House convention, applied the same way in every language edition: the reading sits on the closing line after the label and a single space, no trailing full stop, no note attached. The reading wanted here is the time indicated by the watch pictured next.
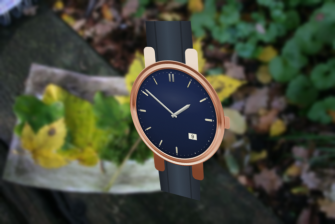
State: 1:51
